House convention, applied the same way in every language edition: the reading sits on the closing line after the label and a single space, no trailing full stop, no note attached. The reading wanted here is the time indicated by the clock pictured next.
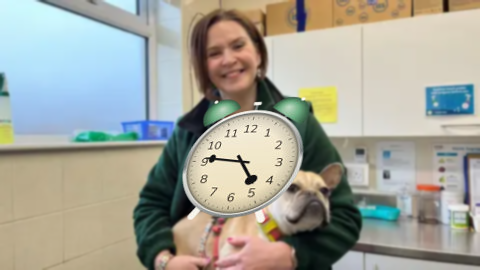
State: 4:46
